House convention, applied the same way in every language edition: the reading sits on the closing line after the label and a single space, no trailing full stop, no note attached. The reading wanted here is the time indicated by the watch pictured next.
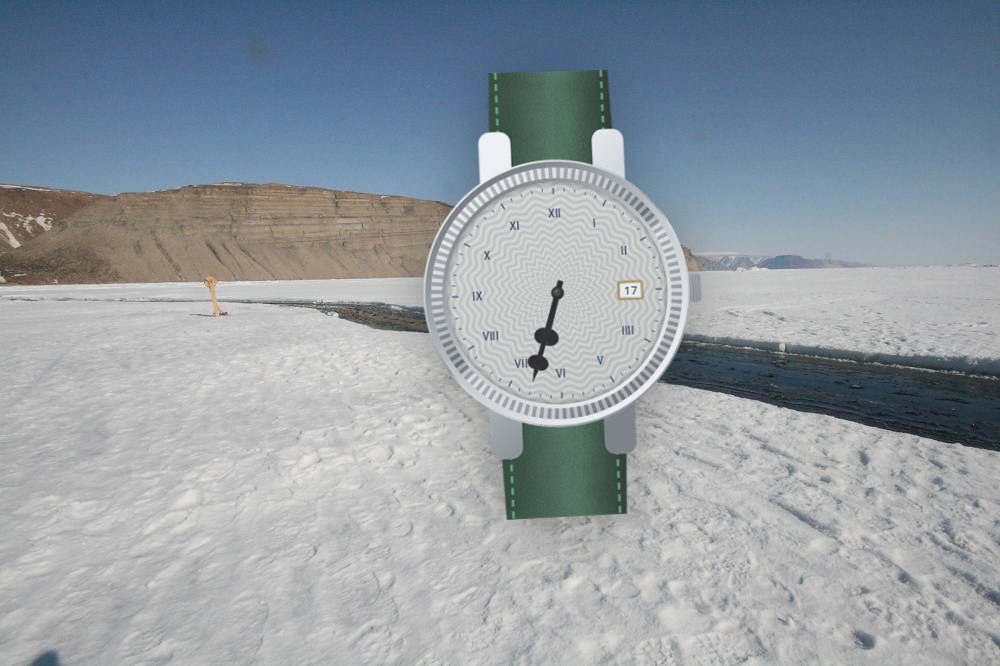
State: 6:33
